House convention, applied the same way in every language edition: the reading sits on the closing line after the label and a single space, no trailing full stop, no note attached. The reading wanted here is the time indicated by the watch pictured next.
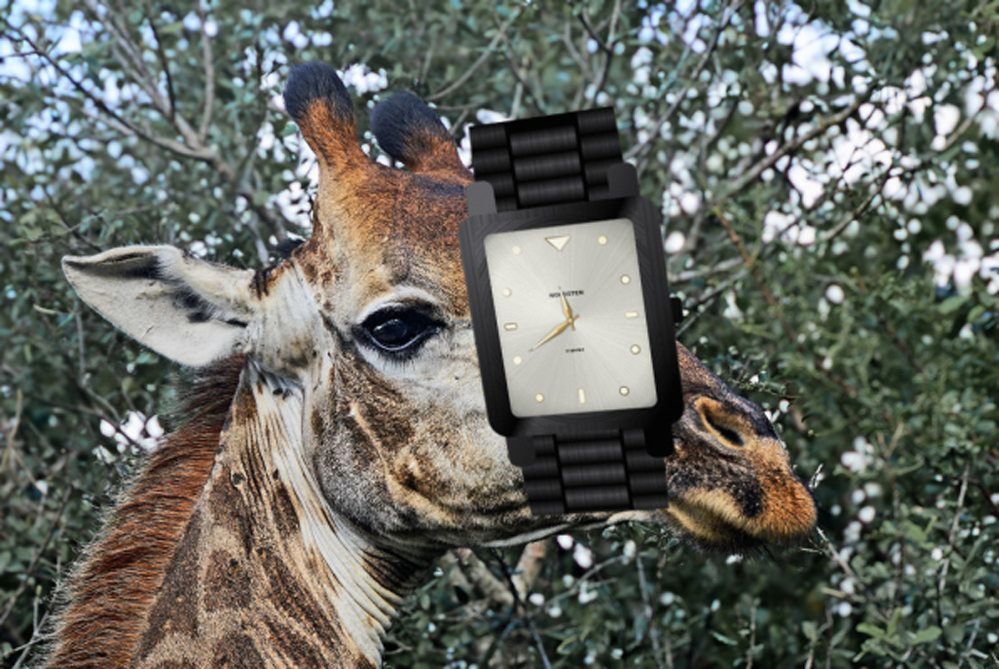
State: 11:40
